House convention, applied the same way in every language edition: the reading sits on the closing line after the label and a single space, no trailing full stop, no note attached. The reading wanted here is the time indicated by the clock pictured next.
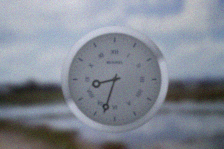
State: 8:33
